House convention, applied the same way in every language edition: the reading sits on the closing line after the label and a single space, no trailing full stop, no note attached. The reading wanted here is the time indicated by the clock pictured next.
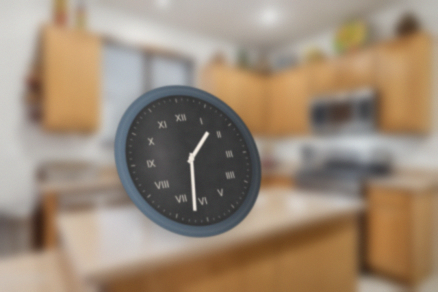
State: 1:32
